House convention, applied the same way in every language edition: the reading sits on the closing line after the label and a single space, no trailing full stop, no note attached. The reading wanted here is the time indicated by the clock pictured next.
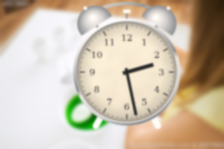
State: 2:28
